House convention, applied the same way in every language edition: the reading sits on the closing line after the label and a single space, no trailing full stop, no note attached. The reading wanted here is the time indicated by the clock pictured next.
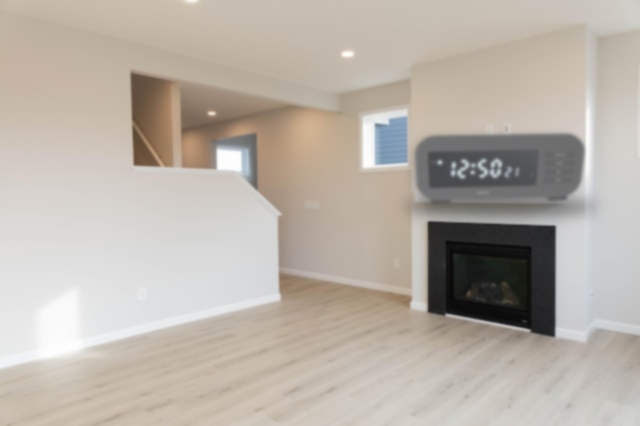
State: 12:50
